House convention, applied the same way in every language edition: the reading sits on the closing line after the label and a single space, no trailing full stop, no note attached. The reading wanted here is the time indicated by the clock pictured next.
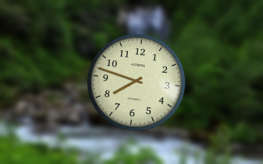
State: 7:47
